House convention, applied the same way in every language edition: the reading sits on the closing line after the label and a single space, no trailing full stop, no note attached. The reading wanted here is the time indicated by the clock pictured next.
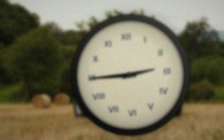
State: 2:45
